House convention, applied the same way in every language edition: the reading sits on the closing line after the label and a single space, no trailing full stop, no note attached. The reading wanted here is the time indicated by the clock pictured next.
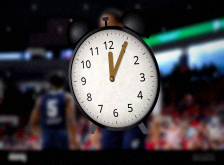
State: 12:05
